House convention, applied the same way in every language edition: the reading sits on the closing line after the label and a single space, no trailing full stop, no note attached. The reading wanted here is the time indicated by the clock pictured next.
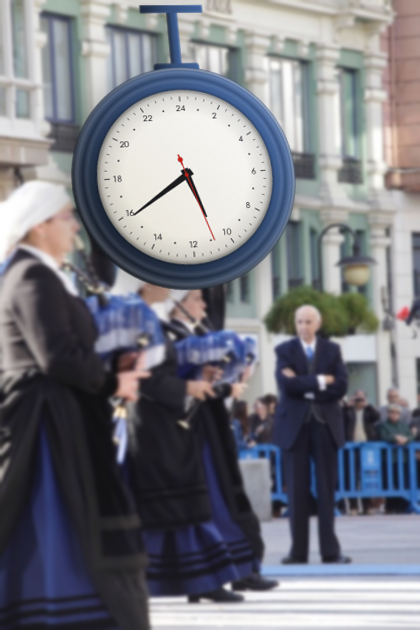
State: 10:39:27
